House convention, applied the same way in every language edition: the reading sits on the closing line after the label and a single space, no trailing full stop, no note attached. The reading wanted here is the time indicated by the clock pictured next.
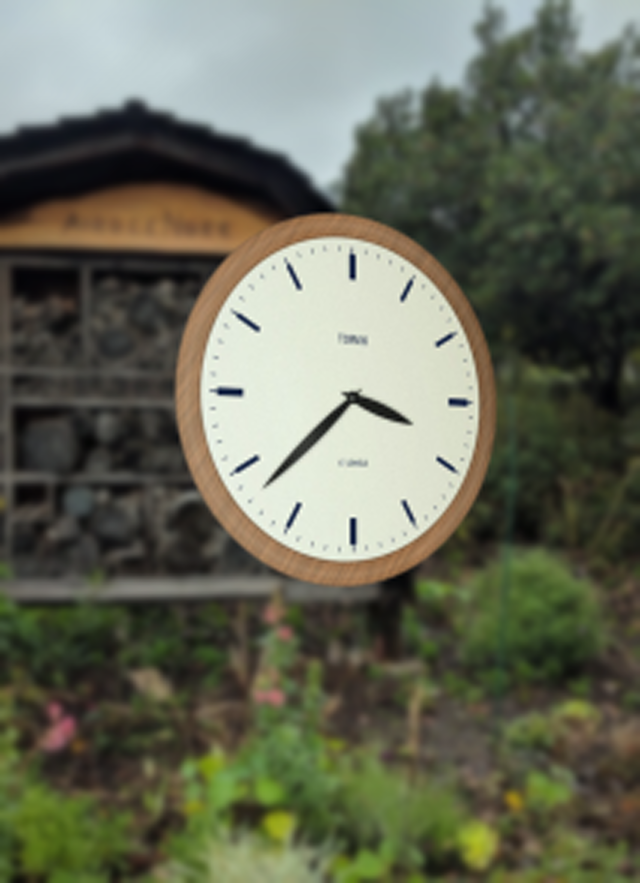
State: 3:38
